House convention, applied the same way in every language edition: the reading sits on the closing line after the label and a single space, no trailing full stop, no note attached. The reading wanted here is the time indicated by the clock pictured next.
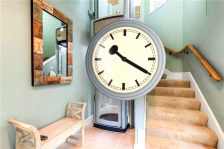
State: 10:20
